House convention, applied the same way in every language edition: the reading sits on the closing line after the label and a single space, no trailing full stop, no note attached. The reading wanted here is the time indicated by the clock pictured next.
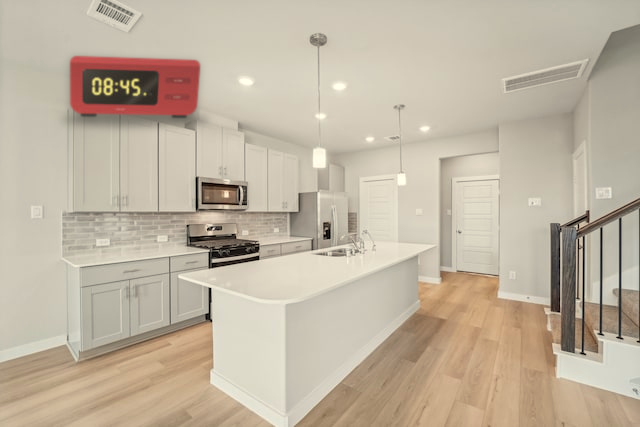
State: 8:45
